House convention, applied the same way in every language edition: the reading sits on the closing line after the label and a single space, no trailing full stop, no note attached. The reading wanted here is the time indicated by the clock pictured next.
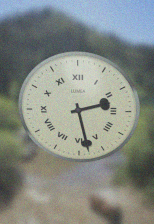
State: 2:28
